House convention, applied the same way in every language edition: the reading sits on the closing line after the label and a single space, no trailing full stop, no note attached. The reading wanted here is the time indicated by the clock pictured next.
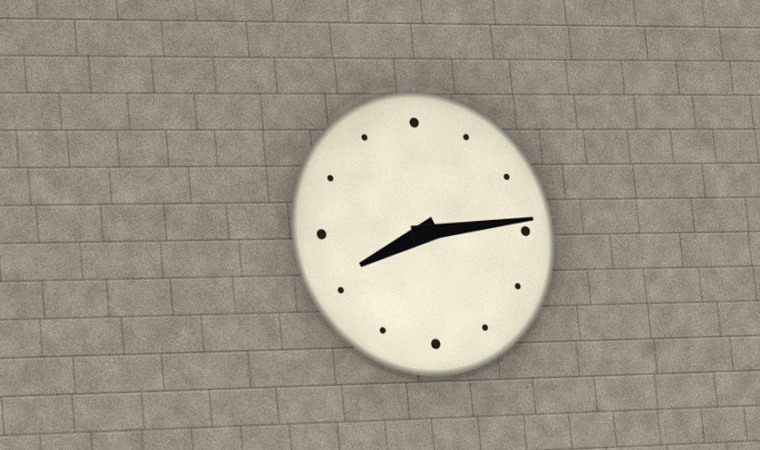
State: 8:14
